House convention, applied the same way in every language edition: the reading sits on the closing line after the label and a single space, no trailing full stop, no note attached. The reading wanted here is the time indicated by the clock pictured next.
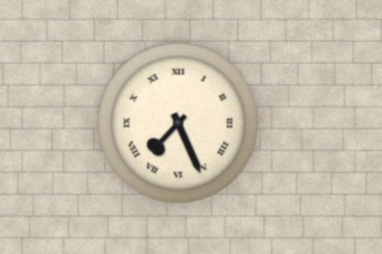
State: 7:26
